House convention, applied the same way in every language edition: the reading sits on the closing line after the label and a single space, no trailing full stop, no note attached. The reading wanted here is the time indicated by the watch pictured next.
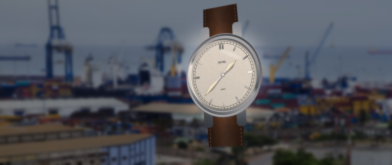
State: 1:38
